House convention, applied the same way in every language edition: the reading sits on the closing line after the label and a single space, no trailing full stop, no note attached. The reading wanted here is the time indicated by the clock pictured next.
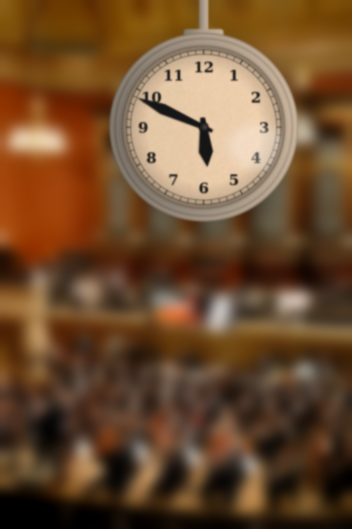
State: 5:49
